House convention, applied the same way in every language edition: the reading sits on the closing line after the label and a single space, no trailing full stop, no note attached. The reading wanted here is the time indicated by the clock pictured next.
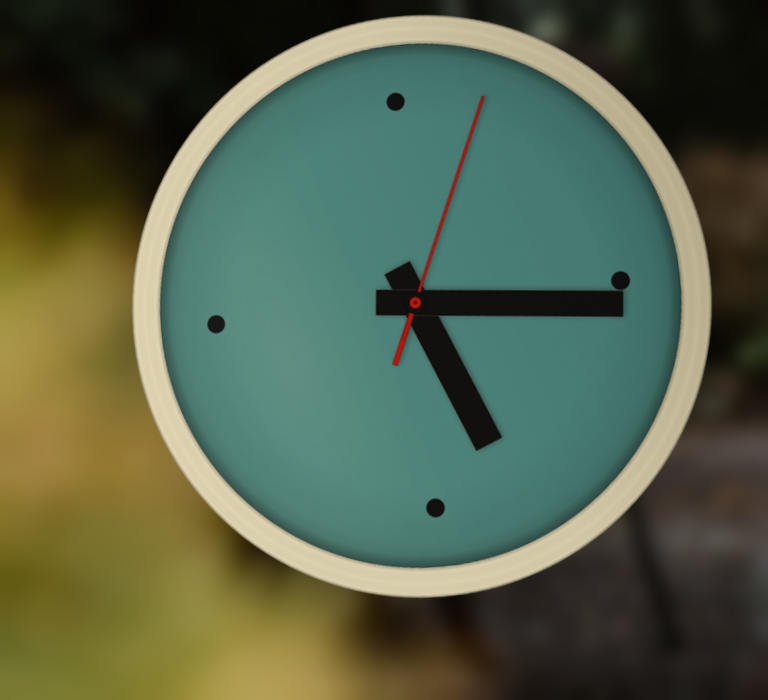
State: 5:16:04
